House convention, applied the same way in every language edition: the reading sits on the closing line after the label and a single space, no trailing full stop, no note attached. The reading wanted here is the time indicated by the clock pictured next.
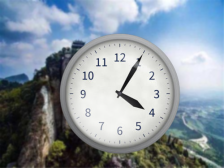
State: 4:05
